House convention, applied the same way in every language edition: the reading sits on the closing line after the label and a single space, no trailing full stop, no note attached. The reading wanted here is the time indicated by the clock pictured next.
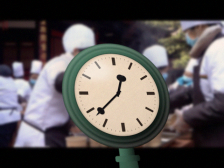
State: 12:38
